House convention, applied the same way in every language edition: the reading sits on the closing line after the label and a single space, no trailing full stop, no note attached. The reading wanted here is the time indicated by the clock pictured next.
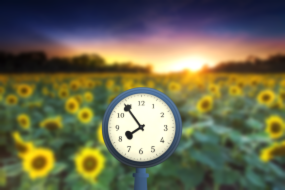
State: 7:54
